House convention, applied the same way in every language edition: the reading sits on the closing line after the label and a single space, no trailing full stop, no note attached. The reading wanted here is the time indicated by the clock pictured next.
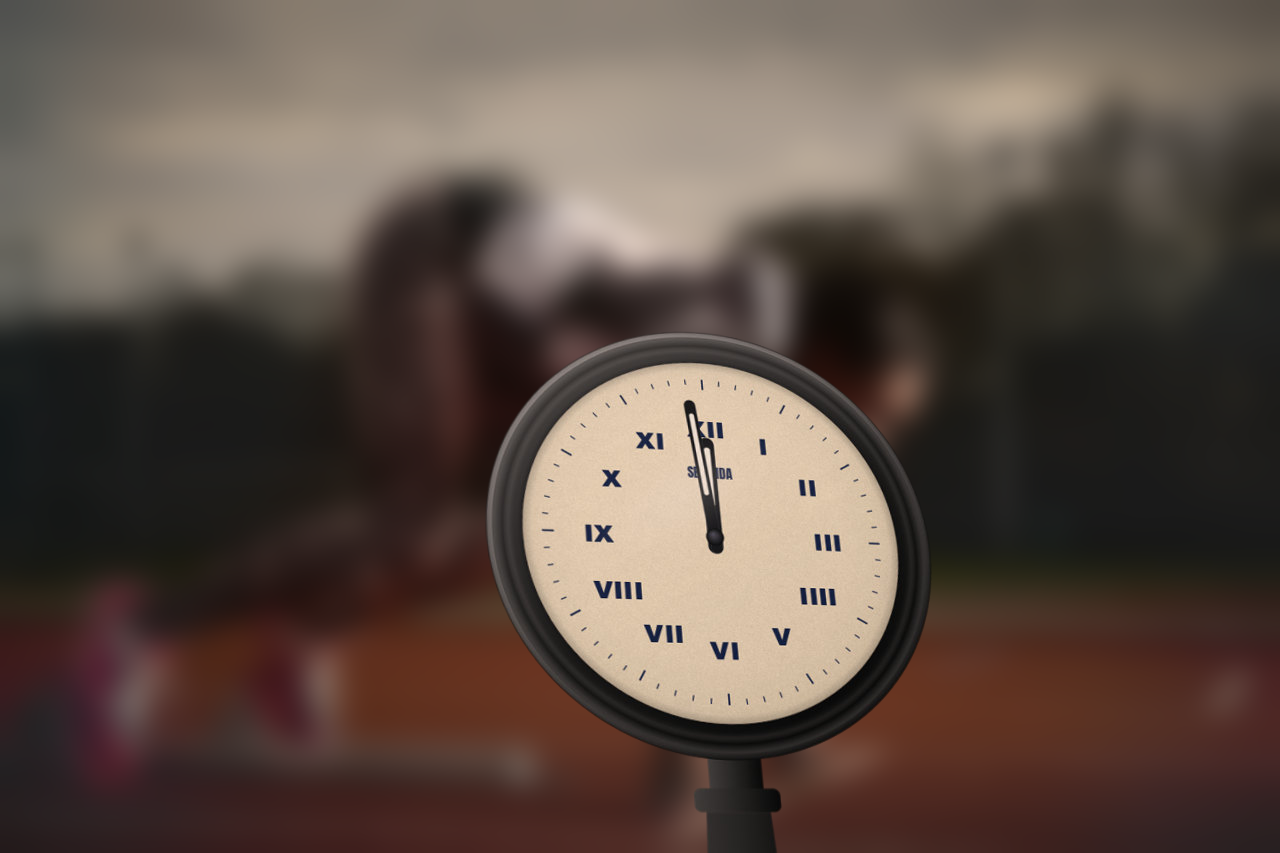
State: 11:59
